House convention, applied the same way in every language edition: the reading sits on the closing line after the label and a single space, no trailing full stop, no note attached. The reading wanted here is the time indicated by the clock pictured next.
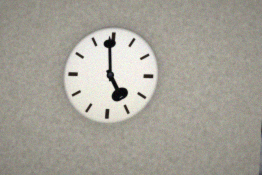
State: 4:59
